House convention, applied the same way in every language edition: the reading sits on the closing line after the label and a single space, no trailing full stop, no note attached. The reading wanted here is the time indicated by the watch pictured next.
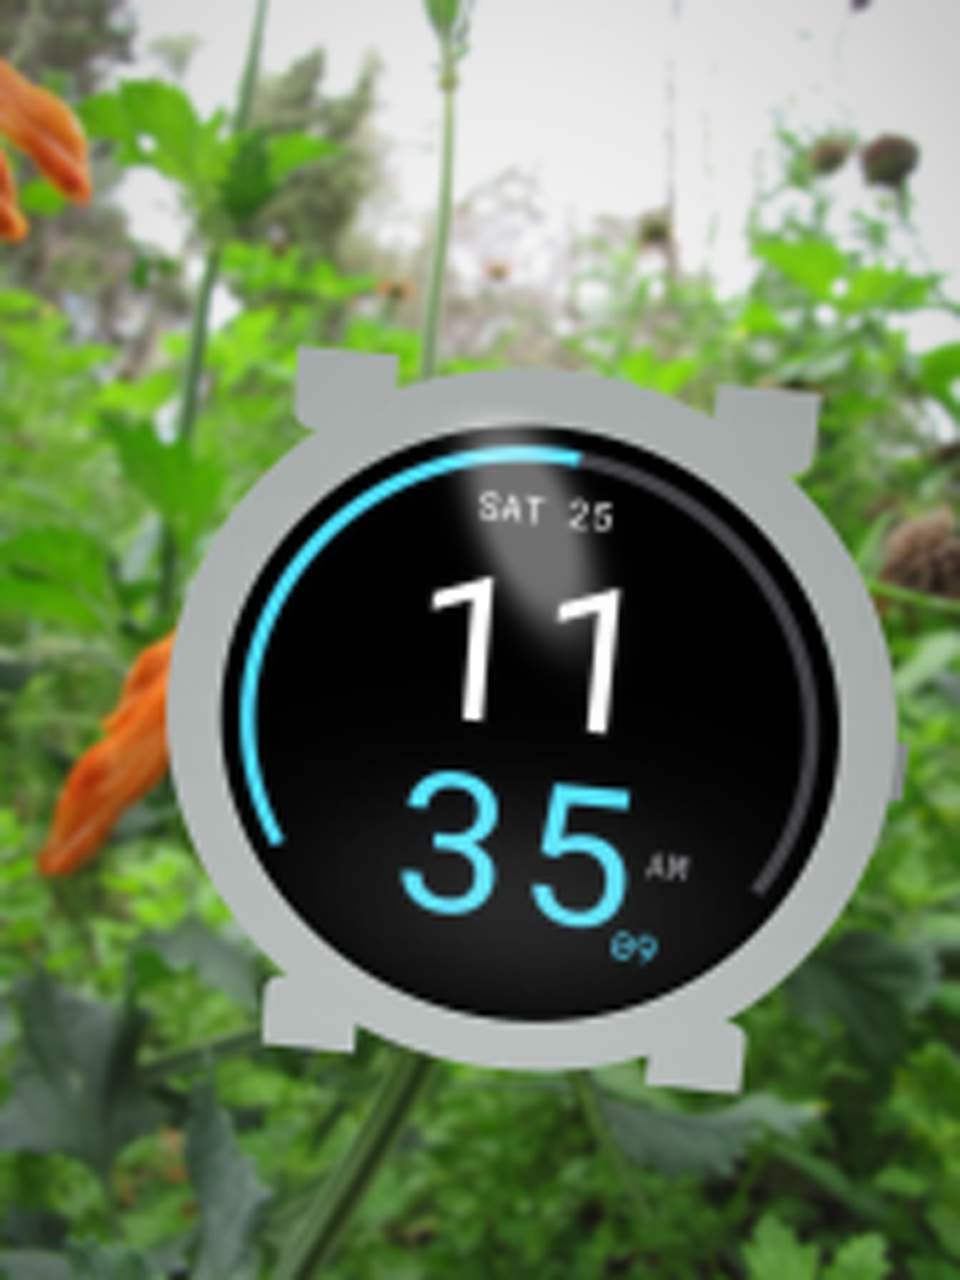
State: 11:35
